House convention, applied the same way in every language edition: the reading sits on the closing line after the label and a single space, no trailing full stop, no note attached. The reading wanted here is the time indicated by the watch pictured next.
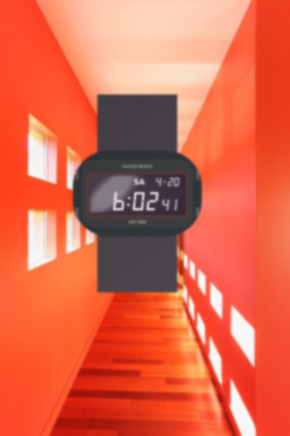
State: 6:02:41
